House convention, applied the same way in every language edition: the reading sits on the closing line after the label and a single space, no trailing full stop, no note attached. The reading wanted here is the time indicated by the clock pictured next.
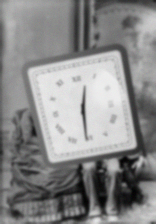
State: 12:31
